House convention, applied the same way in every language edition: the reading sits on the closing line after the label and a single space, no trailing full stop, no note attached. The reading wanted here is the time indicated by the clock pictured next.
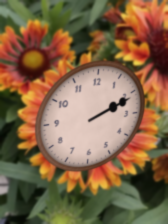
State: 2:11
